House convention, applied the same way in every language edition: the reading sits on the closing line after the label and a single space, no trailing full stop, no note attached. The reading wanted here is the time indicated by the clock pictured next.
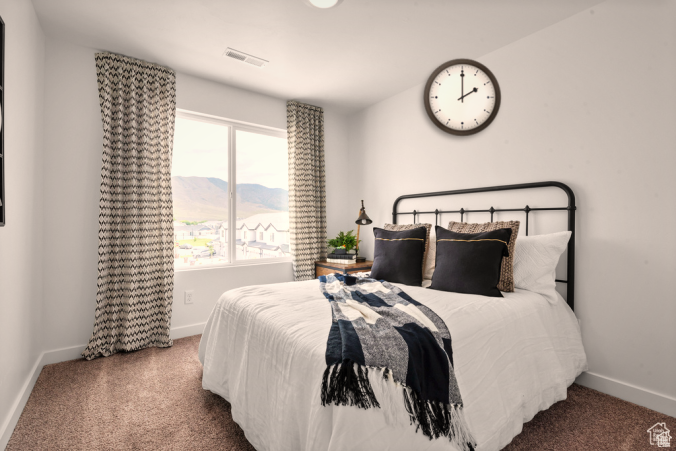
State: 2:00
